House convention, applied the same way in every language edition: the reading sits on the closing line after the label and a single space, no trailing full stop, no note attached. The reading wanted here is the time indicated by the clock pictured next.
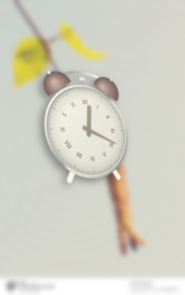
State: 12:19
